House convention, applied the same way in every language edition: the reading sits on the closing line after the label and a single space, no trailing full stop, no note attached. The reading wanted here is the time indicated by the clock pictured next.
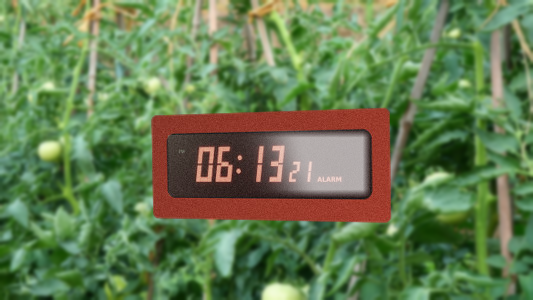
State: 6:13:21
